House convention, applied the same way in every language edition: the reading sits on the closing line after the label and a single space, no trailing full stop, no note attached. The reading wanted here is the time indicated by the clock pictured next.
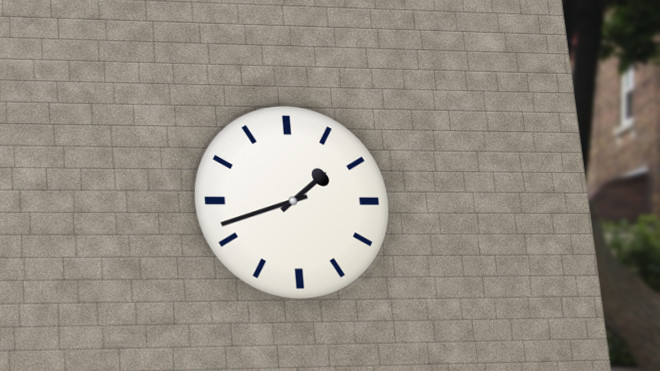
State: 1:42
